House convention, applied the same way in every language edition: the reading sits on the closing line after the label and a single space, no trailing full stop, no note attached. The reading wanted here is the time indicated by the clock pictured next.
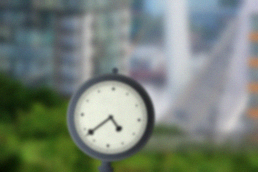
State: 4:38
